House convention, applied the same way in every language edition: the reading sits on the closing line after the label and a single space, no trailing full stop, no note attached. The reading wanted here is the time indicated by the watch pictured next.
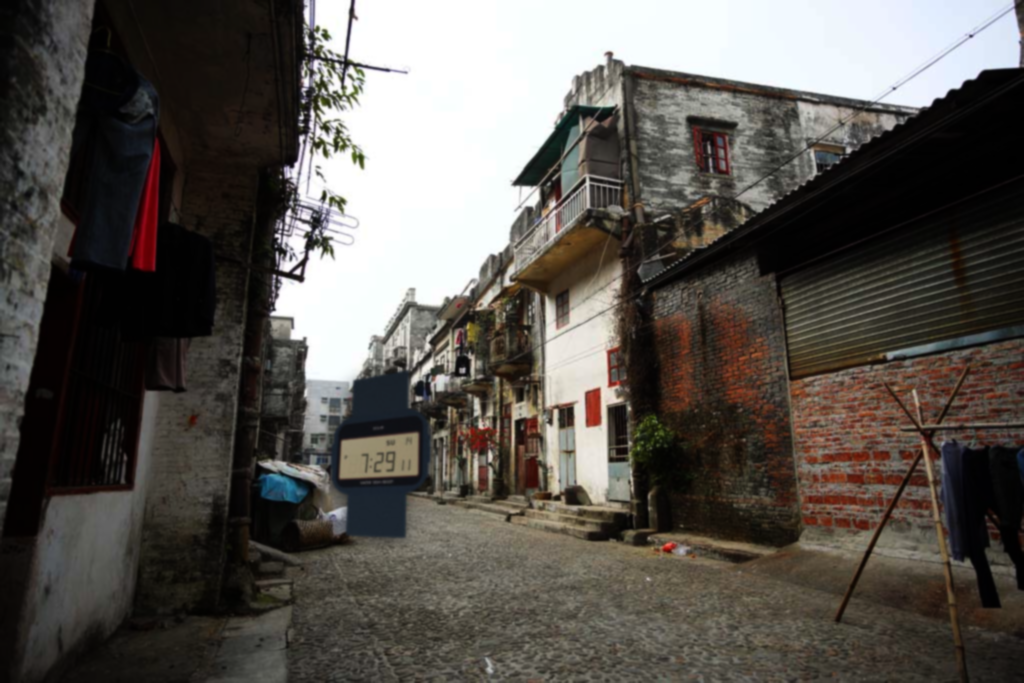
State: 7:29
